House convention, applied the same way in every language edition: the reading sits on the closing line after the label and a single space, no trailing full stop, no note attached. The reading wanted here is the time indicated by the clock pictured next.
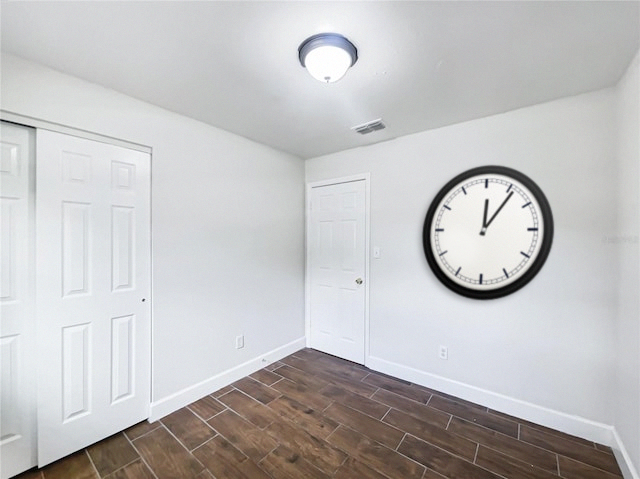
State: 12:06
